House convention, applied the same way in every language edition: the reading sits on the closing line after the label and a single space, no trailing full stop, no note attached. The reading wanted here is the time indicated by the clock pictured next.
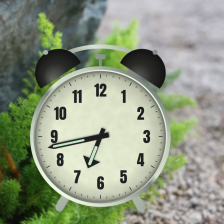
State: 6:43
